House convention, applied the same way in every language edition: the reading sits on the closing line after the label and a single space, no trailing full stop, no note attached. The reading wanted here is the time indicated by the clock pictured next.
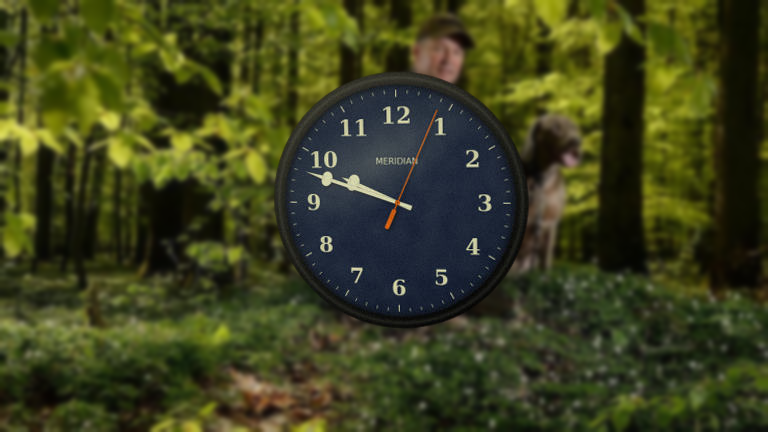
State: 9:48:04
